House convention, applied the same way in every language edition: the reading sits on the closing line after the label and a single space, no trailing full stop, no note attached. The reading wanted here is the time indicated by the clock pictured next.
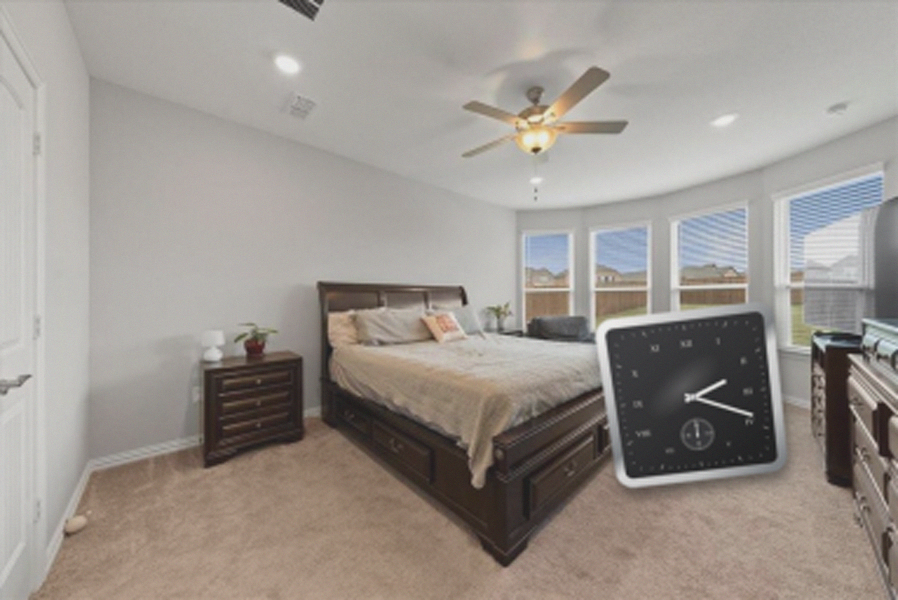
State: 2:19
